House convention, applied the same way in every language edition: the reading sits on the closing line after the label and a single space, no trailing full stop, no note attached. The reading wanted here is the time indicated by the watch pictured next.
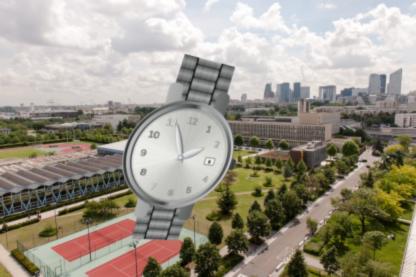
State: 1:56
